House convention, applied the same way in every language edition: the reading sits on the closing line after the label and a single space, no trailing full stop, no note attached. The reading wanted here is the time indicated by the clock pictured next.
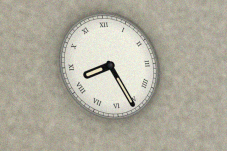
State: 8:26
